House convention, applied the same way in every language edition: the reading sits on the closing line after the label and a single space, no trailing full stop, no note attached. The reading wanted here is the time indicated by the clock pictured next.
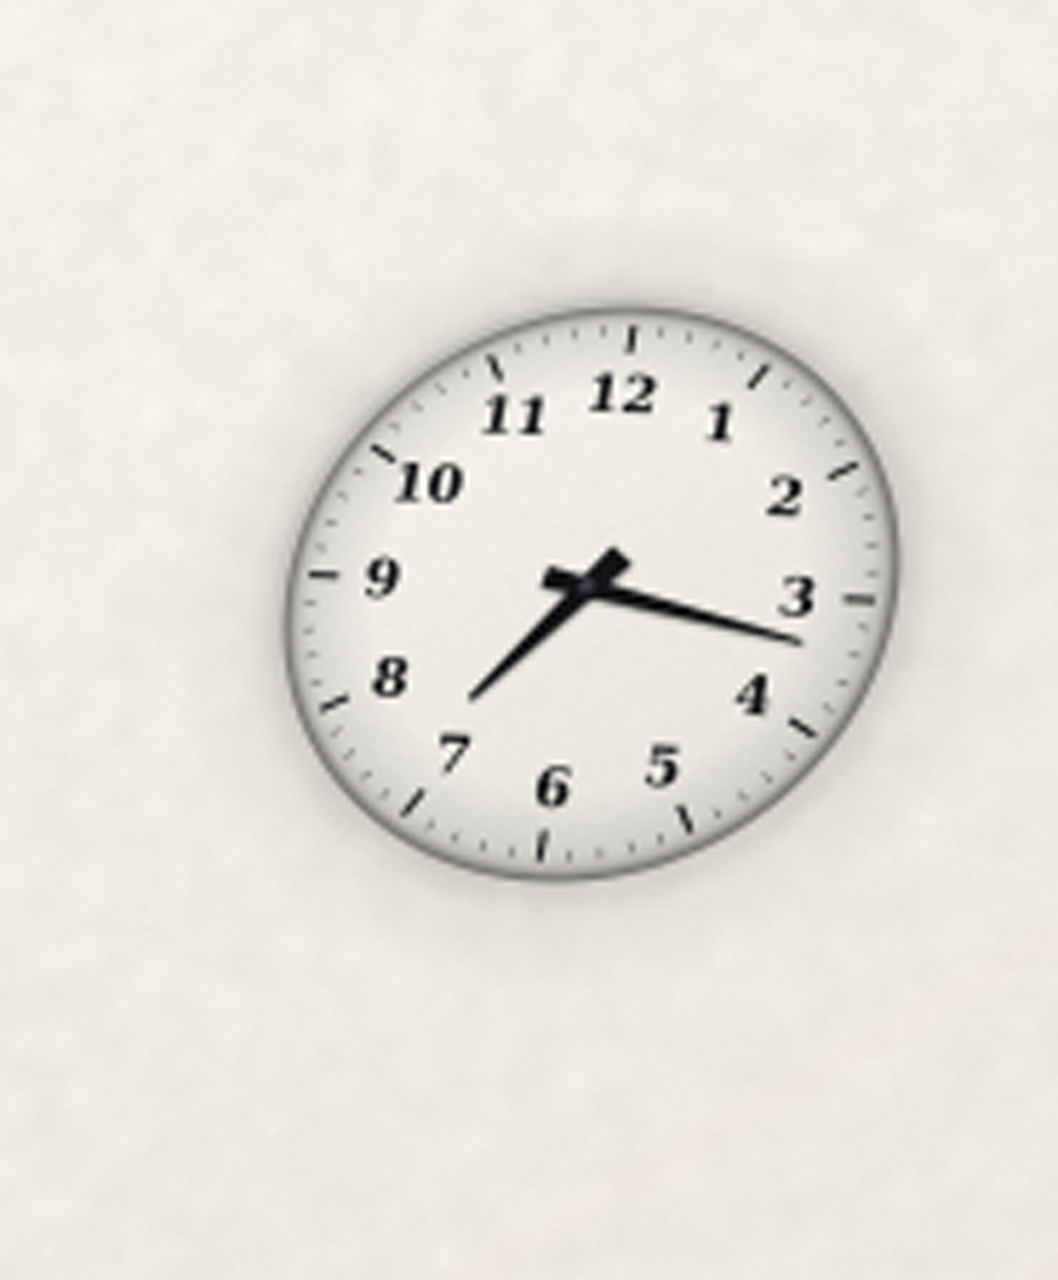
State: 7:17
